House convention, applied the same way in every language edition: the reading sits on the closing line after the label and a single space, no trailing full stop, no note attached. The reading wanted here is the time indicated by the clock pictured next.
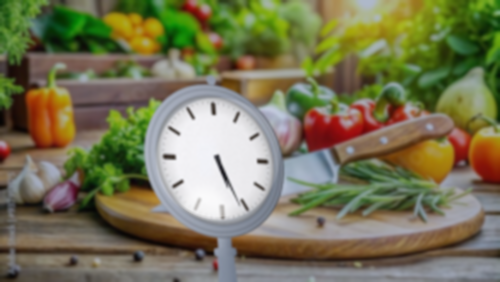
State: 5:26
